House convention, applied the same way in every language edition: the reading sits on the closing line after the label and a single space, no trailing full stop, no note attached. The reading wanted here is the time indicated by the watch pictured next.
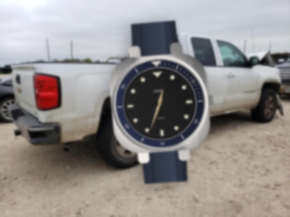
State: 12:34
